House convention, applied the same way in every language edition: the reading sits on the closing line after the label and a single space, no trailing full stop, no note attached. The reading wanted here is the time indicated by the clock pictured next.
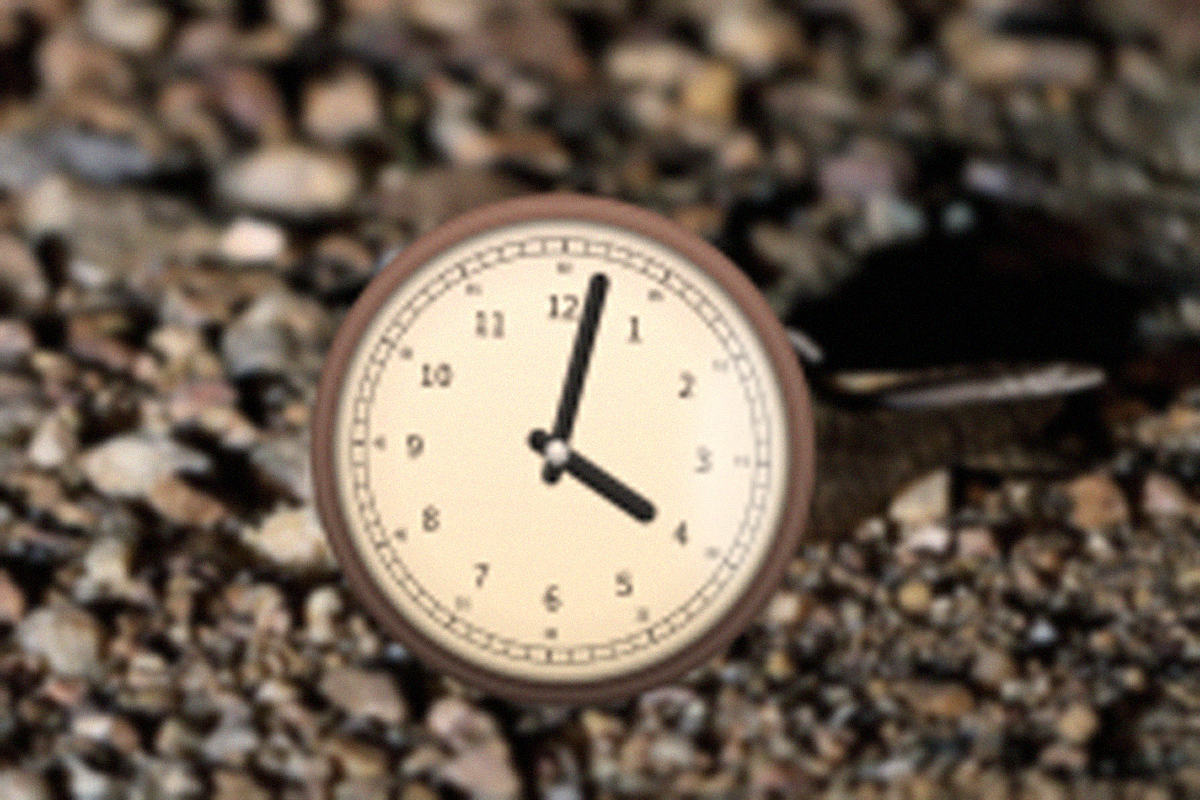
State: 4:02
